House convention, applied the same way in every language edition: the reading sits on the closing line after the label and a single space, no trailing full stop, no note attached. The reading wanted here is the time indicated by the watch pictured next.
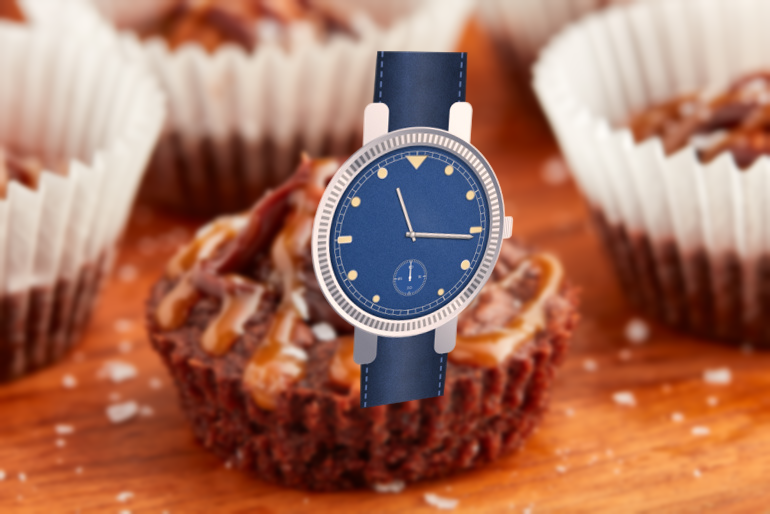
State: 11:16
